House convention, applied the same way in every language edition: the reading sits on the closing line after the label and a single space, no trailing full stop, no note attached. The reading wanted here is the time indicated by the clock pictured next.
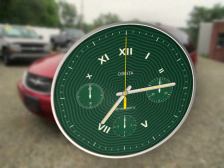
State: 7:14
